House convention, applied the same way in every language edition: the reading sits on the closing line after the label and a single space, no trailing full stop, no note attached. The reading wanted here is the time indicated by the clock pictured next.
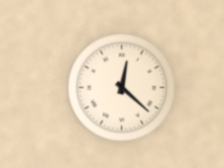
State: 12:22
